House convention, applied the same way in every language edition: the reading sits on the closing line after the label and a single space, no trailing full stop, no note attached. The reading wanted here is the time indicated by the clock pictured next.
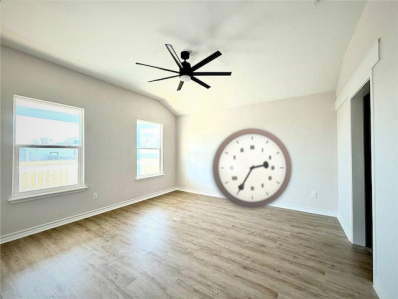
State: 2:35
